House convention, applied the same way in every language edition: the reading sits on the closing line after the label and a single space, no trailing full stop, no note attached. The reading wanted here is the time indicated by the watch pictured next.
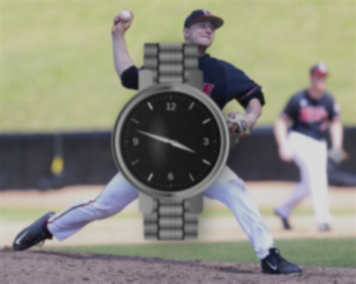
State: 3:48
